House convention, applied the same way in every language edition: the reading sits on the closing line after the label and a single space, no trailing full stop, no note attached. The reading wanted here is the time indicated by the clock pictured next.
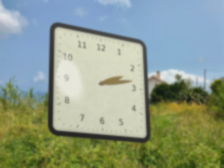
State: 2:13
